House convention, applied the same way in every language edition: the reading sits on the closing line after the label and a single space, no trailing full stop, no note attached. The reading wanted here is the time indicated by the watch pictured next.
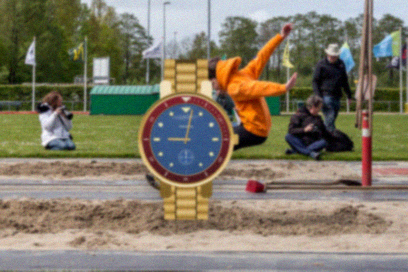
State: 9:02
